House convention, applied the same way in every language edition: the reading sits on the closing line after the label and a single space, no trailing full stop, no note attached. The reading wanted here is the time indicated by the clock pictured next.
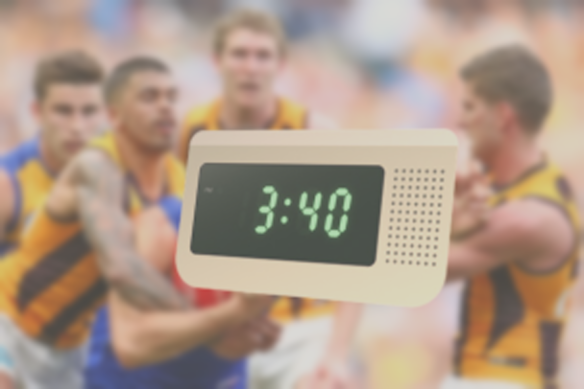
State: 3:40
